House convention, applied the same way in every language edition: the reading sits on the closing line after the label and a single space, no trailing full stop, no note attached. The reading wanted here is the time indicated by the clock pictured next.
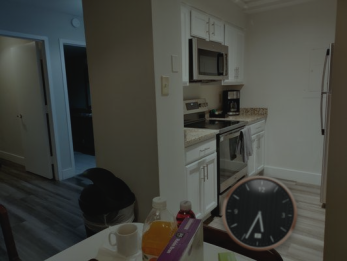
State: 5:34
